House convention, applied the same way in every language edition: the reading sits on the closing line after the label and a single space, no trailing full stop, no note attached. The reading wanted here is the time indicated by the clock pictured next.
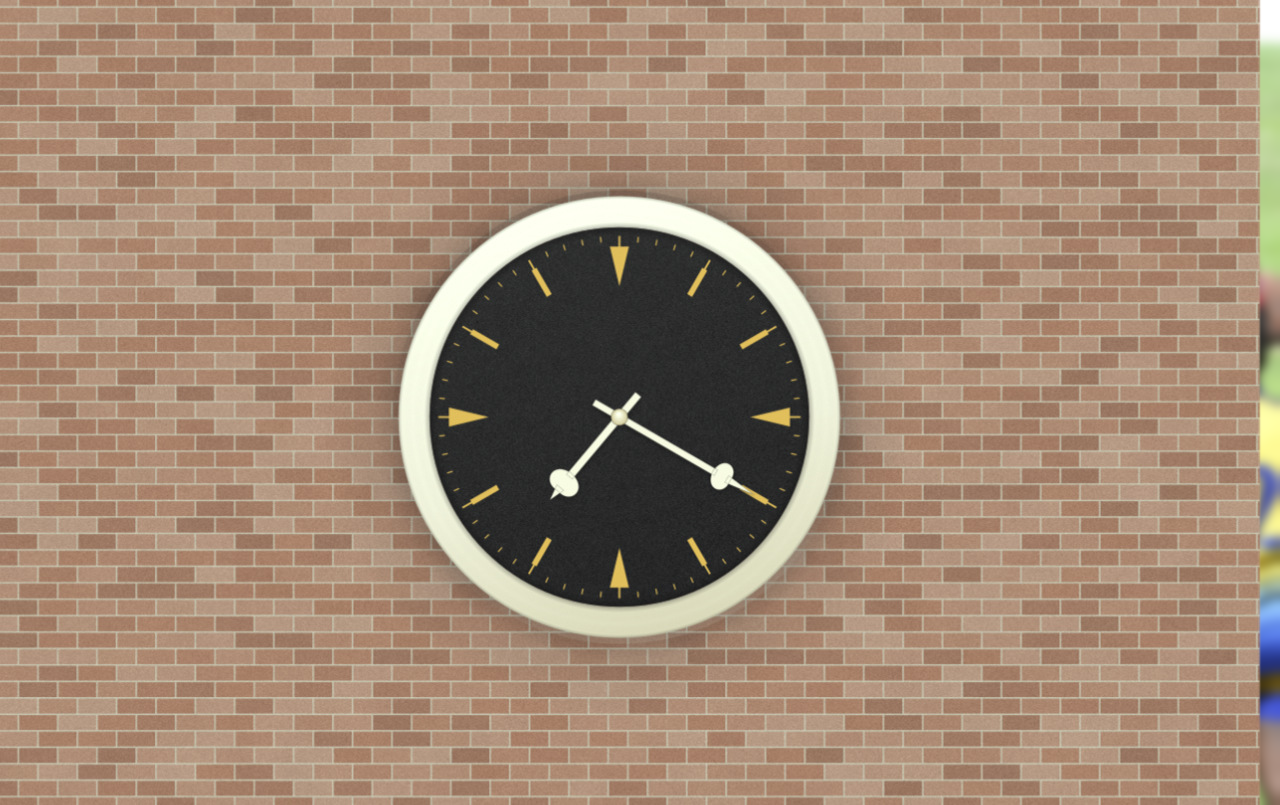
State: 7:20
